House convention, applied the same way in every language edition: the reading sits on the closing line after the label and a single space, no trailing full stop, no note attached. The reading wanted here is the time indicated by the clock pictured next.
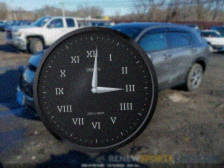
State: 3:01
